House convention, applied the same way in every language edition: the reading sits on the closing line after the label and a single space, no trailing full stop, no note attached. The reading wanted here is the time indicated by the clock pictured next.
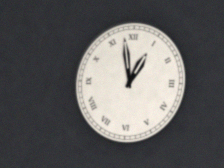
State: 12:58
